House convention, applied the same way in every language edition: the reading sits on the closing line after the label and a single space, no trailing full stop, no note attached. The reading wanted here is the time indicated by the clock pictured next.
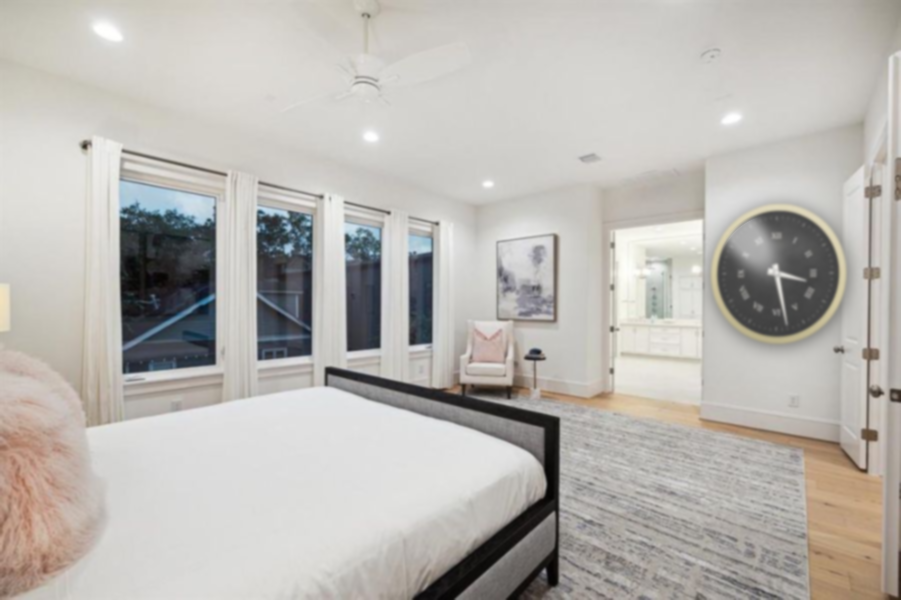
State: 3:28
